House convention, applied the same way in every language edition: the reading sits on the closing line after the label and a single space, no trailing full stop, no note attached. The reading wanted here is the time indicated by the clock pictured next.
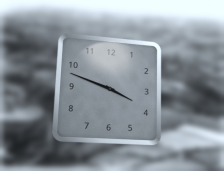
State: 3:48
